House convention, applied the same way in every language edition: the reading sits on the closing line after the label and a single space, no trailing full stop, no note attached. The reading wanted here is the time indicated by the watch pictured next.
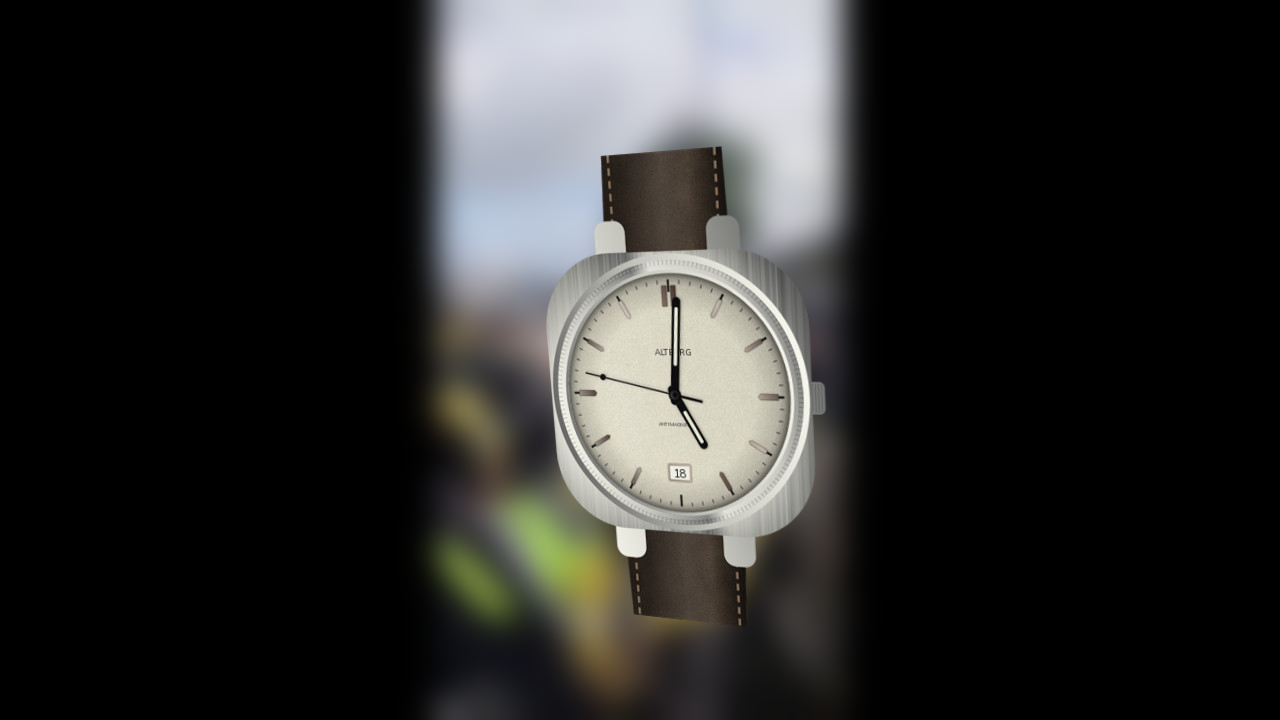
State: 5:00:47
